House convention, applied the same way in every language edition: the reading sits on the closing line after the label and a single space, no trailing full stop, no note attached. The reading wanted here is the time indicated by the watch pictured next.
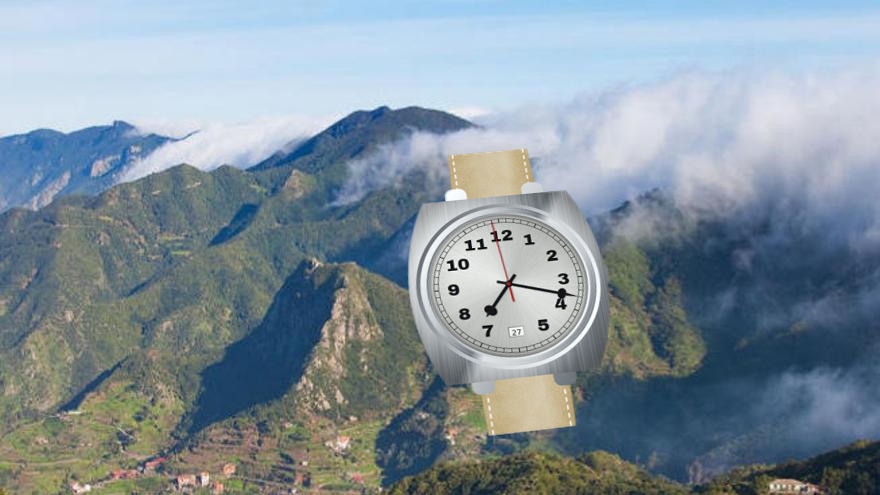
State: 7:17:59
